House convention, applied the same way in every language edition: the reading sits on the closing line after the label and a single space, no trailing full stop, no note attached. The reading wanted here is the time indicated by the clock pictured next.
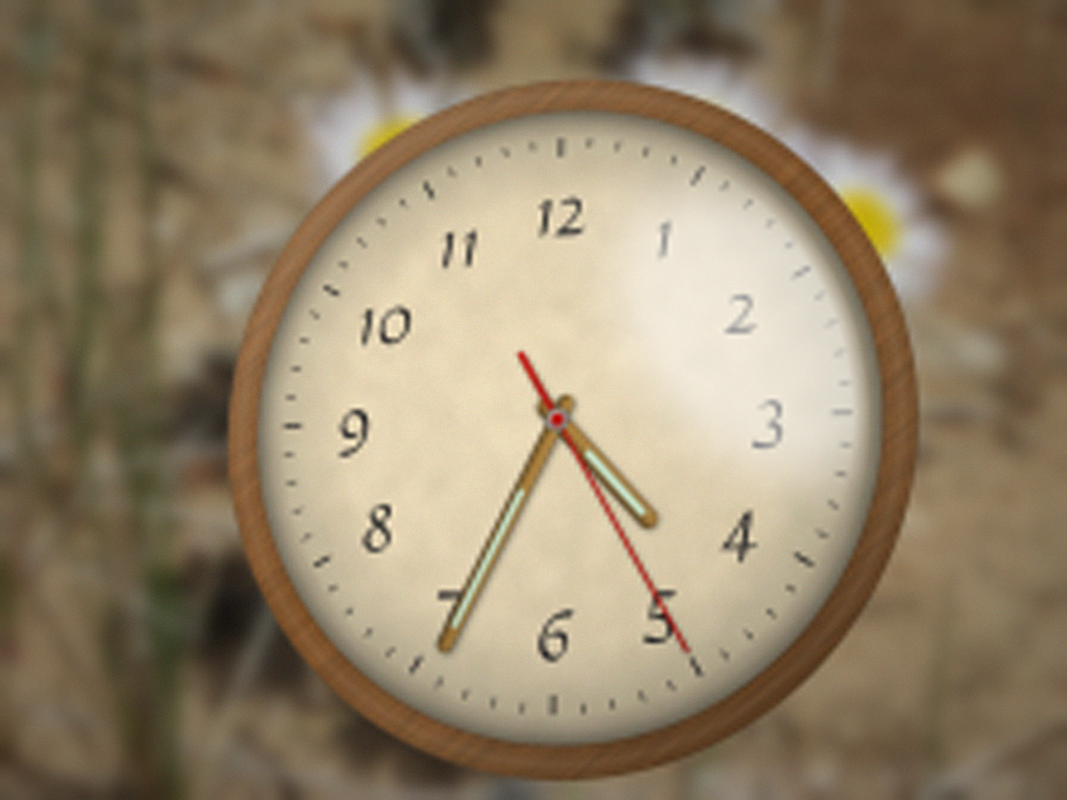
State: 4:34:25
